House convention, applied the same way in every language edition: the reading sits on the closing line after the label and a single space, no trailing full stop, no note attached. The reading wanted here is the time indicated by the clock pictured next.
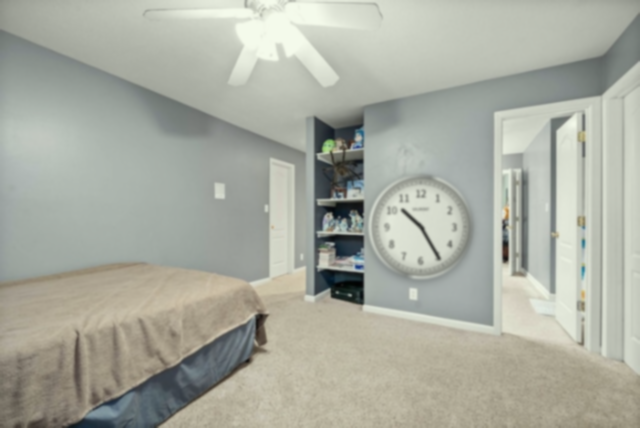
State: 10:25
